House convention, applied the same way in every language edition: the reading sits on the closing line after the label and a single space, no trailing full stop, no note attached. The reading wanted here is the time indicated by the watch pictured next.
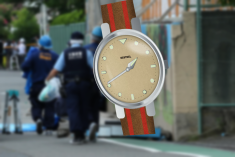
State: 1:41
